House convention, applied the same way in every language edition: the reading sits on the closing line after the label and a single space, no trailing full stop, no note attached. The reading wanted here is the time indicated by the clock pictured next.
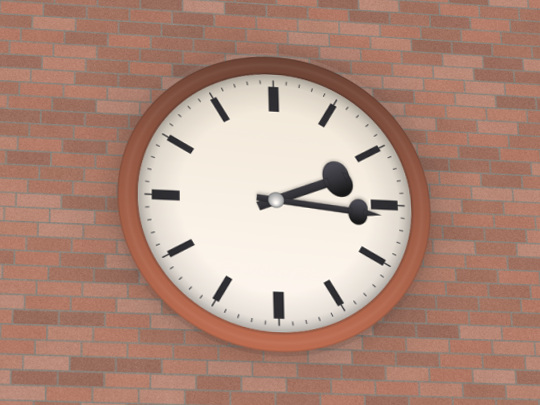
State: 2:16
